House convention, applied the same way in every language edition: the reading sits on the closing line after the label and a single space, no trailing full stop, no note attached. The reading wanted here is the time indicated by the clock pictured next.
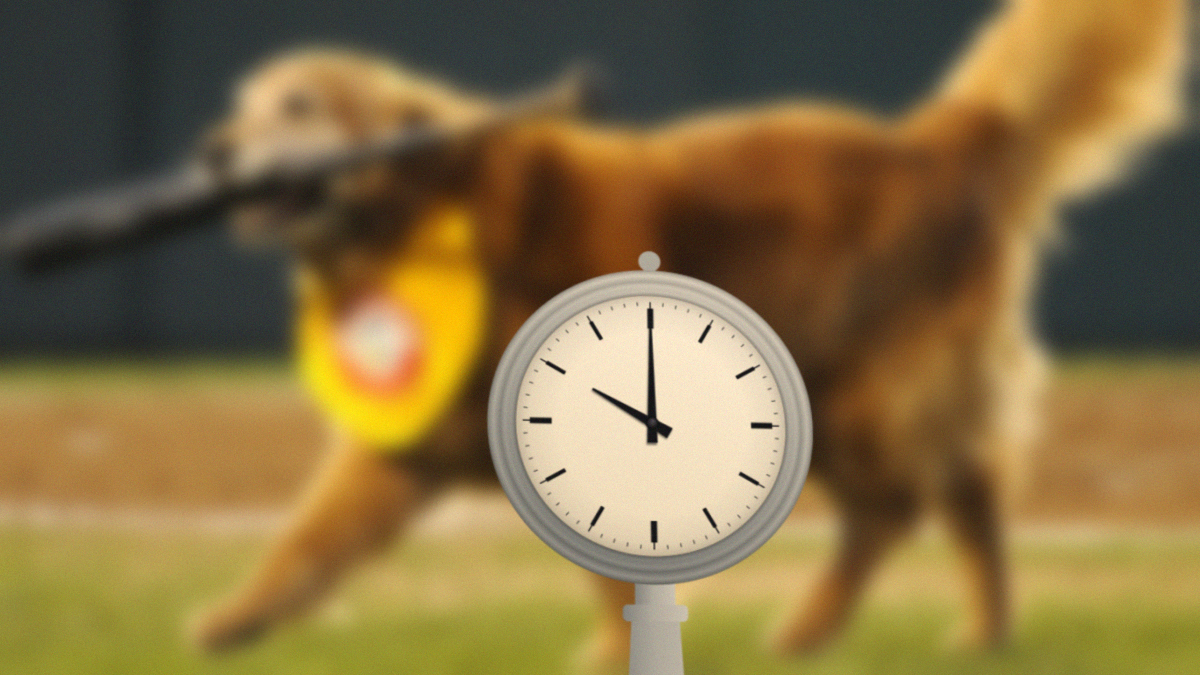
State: 10:00
